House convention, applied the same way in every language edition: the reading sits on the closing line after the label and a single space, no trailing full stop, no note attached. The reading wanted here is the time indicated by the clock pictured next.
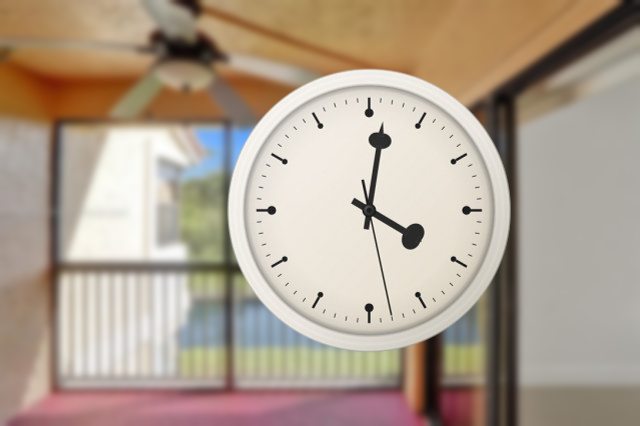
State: 4:01:28
